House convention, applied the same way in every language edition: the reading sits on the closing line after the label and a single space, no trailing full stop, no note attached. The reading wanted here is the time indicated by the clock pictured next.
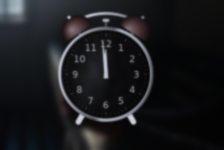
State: 11:59
